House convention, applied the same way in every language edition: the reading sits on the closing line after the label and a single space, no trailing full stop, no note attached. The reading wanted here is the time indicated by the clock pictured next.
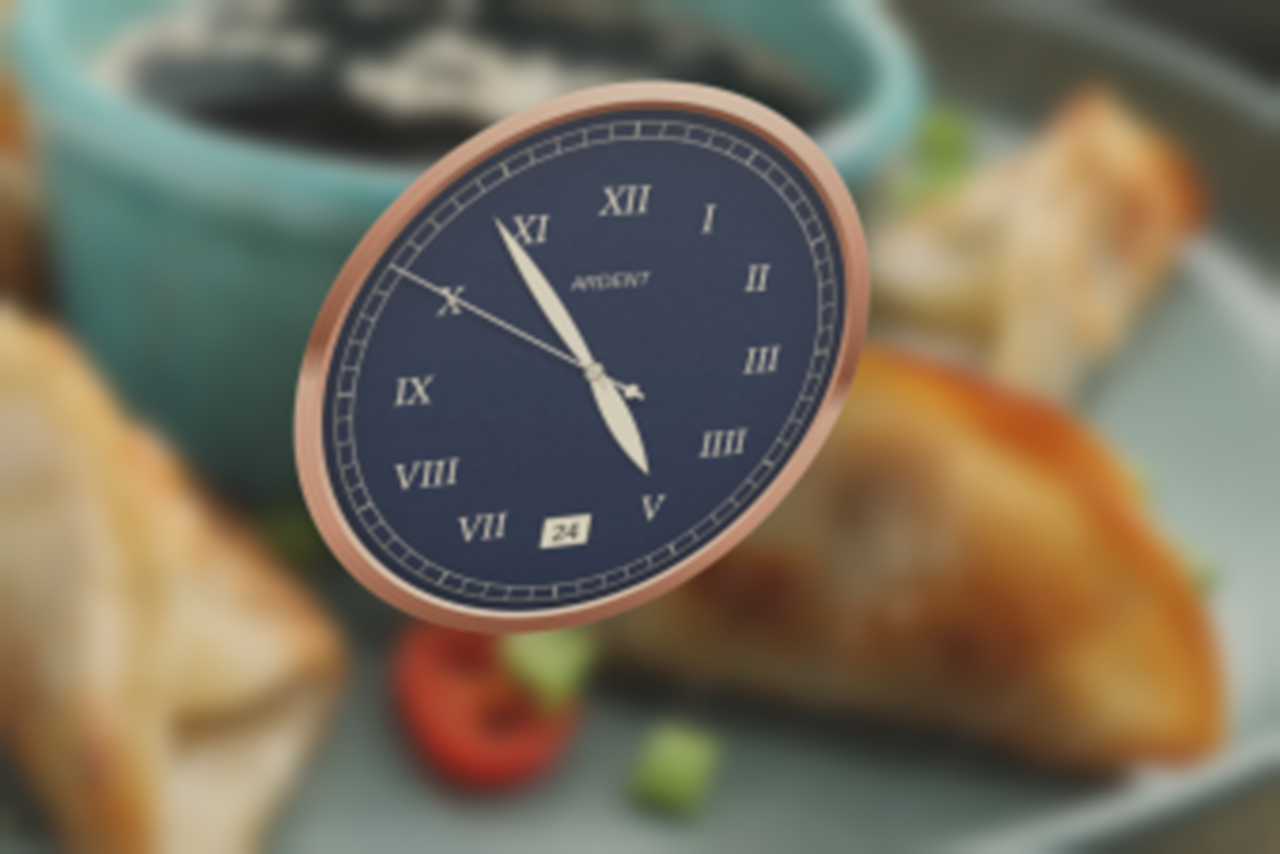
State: 4:53:50
